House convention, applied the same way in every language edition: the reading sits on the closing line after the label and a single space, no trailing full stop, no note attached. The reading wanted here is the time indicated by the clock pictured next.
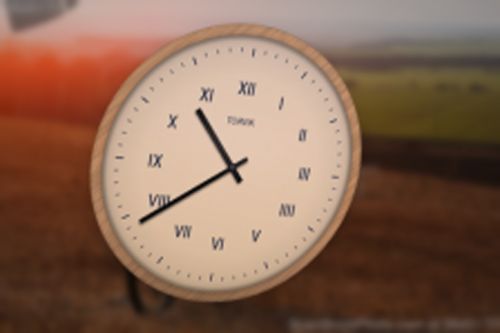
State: 10:39
